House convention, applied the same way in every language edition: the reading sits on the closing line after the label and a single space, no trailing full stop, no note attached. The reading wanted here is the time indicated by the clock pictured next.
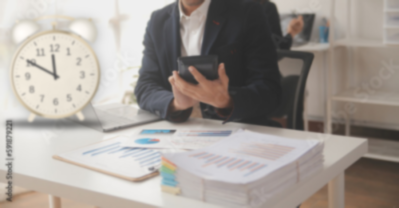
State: 11:50
